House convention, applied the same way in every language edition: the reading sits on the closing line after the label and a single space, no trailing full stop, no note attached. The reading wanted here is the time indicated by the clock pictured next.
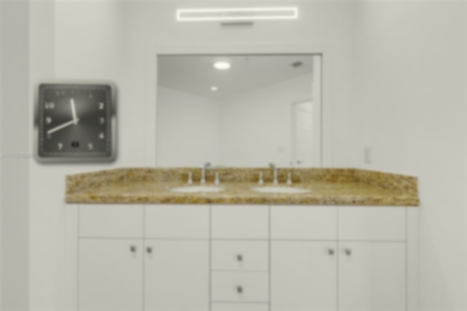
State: 11:41
